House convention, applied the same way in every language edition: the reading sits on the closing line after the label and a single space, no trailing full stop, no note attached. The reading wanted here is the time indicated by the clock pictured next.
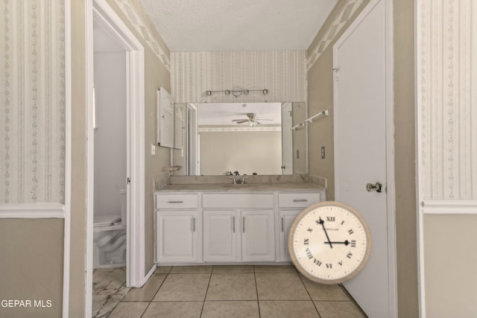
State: 2:56
